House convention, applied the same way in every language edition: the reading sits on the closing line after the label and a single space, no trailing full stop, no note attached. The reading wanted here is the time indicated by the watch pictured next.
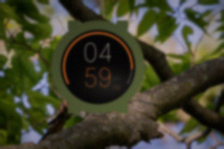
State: 4:59
